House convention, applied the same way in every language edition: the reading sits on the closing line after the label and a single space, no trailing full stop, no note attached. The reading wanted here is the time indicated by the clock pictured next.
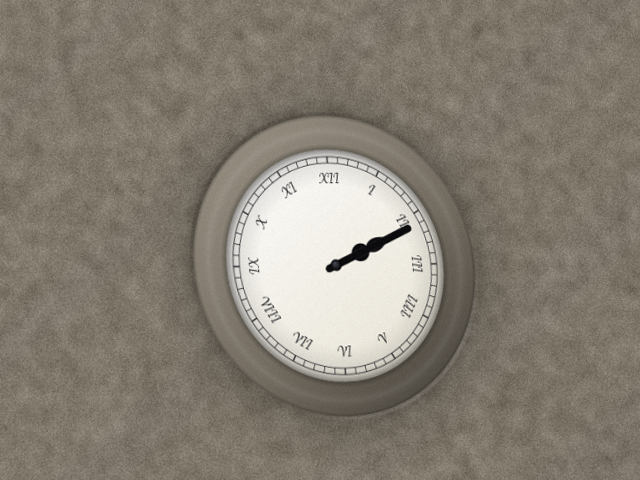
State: 2:11
